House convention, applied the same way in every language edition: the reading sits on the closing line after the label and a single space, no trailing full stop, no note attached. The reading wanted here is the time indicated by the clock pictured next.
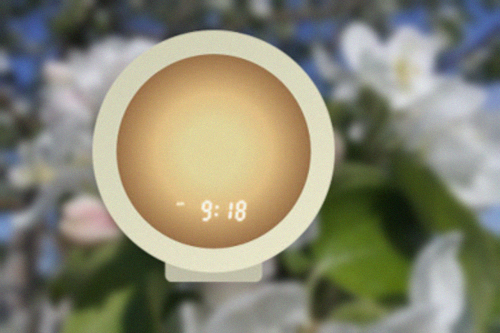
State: 9:18
